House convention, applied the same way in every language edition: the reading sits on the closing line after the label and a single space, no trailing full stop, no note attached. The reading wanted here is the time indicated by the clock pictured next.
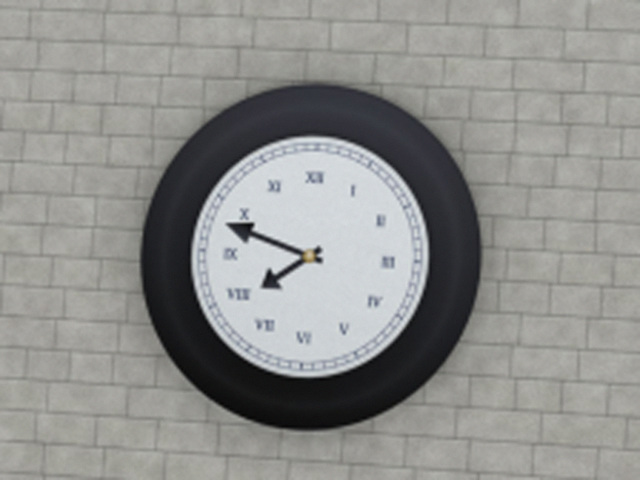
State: 7:48
